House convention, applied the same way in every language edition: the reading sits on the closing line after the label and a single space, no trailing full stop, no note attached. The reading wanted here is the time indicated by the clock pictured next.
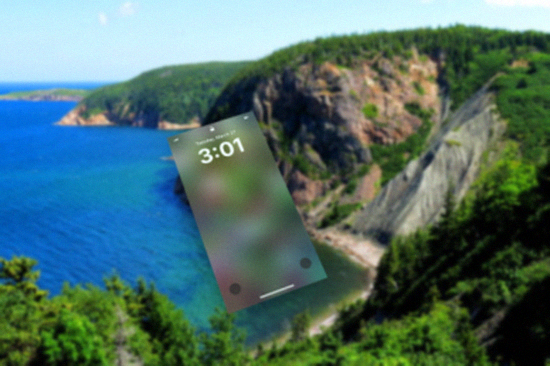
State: 3:01
